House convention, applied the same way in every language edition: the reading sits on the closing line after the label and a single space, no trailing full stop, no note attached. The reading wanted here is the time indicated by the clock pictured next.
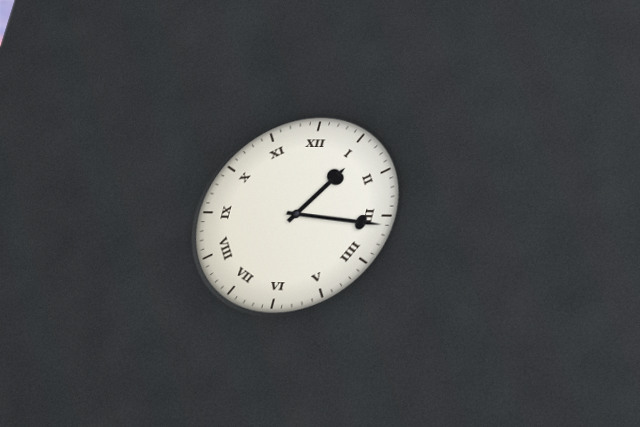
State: 1:16
